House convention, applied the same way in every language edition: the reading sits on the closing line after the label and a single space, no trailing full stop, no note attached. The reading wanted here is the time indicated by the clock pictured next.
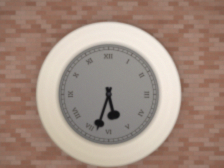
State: 5:33
